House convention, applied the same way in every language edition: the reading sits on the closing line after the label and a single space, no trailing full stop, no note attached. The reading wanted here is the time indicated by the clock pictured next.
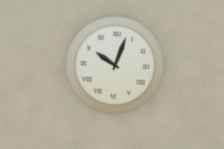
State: 10:03
